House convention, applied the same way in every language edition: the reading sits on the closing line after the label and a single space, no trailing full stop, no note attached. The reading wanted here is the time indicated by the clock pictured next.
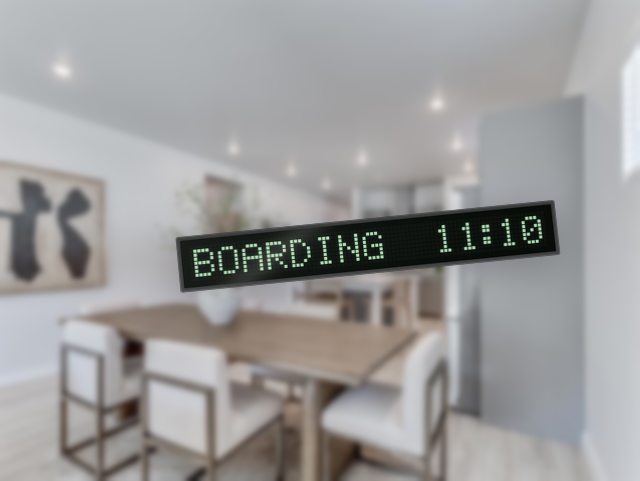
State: 11:10
